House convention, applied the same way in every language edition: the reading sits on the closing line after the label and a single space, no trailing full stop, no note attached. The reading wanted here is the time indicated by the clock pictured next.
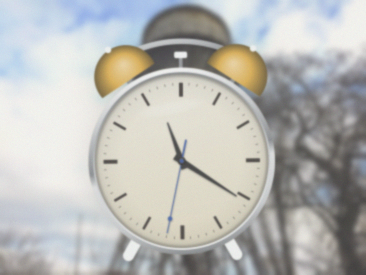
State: 11:20:32
